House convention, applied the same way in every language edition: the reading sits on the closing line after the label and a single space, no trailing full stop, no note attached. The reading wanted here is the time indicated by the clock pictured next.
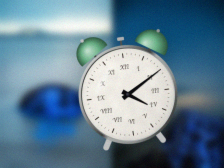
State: 4:10
